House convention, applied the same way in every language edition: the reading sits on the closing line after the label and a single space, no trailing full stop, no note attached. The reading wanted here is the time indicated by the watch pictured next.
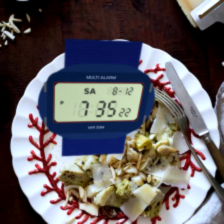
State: 7:35:22
